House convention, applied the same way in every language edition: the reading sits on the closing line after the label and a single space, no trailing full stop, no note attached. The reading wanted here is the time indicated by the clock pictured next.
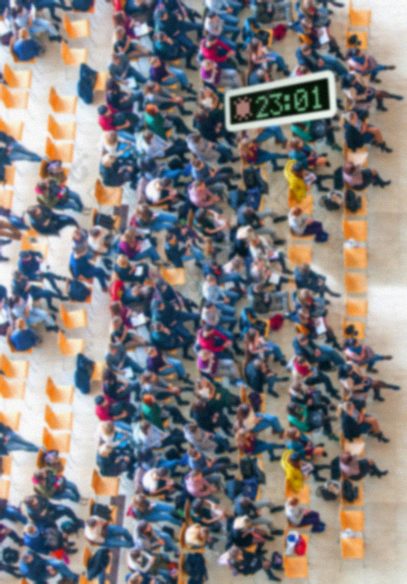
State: 23:01
